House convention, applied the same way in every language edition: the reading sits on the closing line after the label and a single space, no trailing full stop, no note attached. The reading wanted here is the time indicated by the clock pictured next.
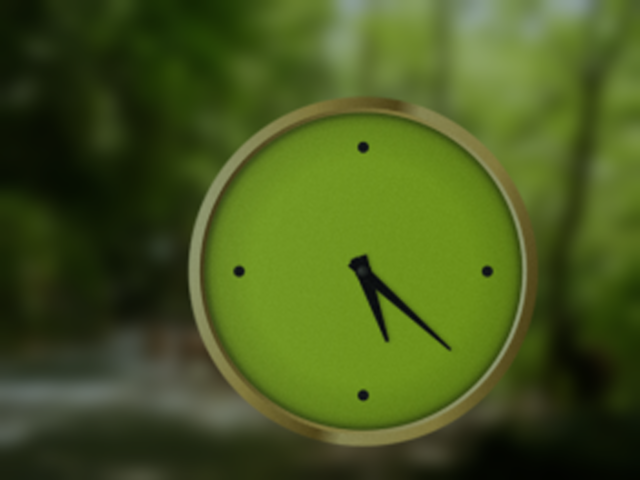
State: 5:22
